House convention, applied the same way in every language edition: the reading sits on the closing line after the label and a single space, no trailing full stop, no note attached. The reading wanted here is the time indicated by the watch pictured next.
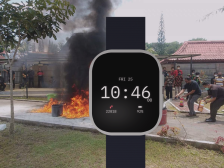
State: 10:46
